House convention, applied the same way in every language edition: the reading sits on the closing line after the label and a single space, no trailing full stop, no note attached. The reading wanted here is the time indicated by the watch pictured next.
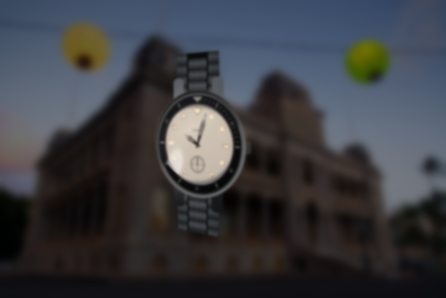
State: 10:03
